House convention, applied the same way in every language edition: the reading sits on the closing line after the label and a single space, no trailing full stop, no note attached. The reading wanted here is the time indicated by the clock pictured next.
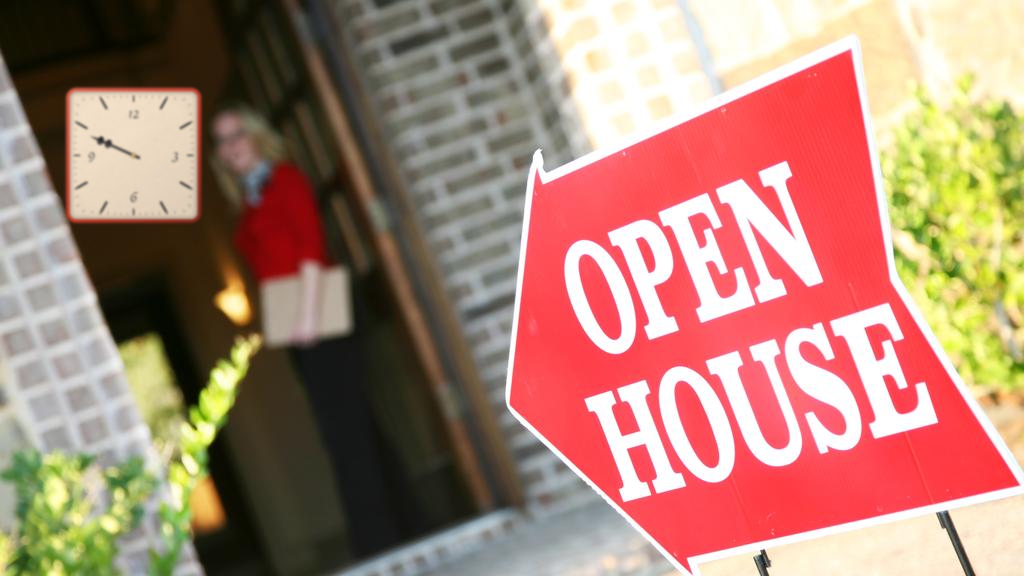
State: 9:49
